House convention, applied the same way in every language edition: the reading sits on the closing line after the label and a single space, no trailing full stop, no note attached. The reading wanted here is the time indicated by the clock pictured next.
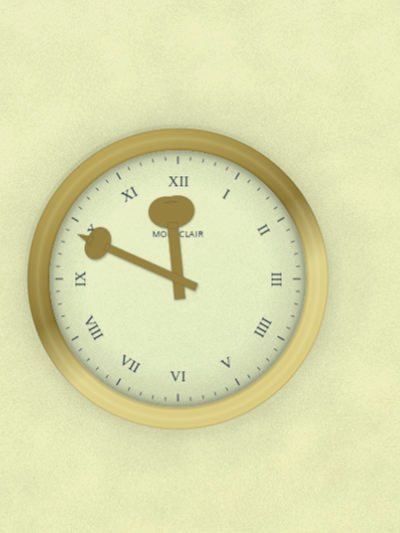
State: 11:49
